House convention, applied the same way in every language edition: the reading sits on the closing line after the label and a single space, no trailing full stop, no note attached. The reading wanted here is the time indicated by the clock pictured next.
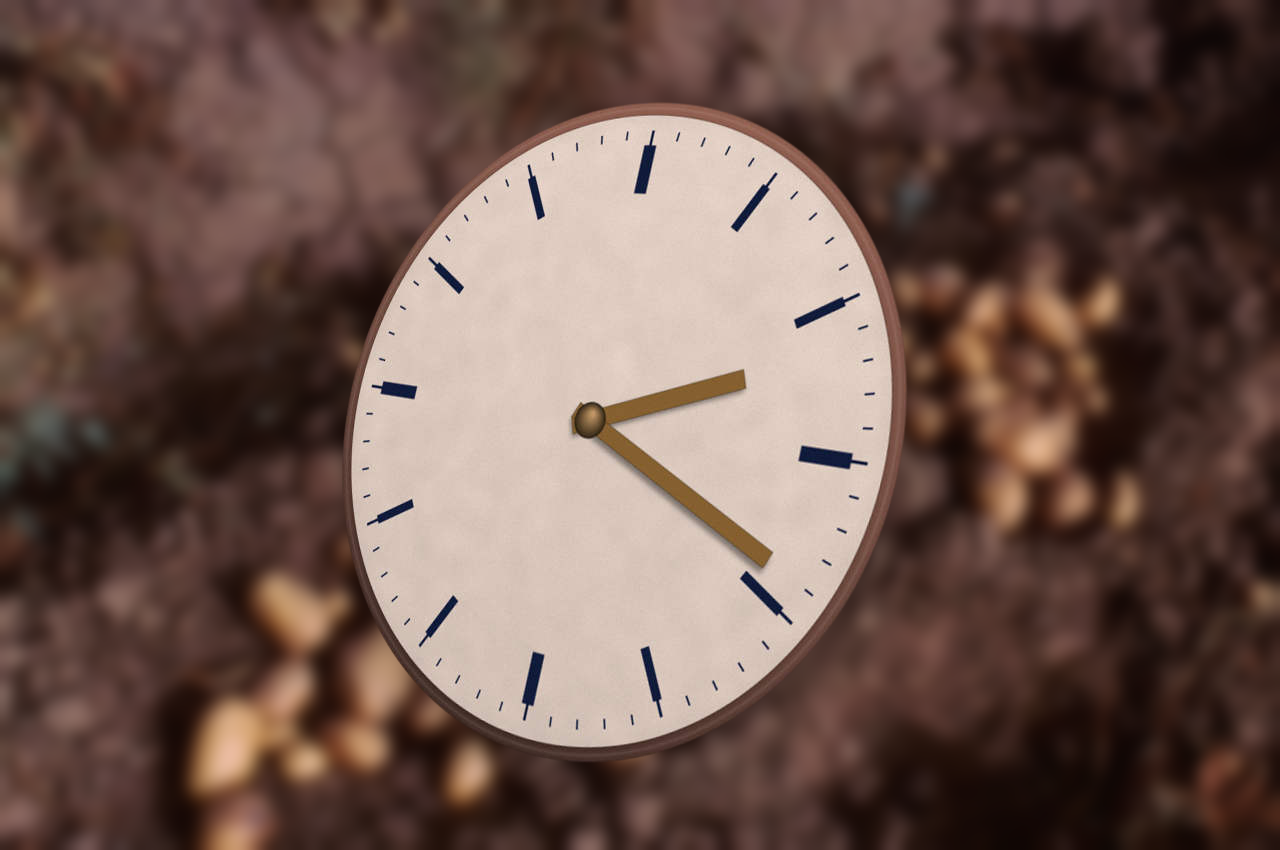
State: 2:19
